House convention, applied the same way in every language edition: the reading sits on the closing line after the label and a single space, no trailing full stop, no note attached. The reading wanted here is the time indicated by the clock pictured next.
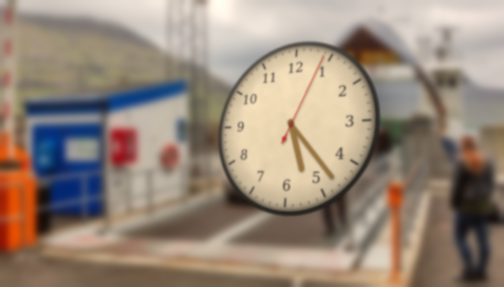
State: 5:23:04
